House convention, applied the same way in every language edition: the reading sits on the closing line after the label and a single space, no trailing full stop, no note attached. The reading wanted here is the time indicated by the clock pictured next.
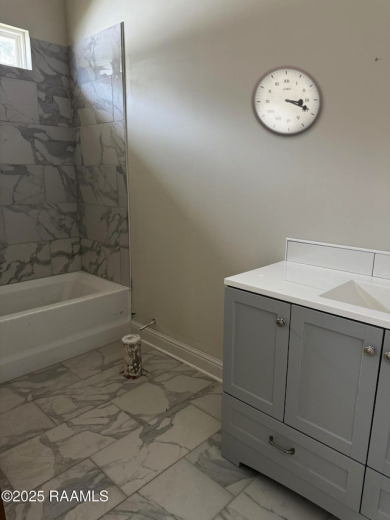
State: 3:19
